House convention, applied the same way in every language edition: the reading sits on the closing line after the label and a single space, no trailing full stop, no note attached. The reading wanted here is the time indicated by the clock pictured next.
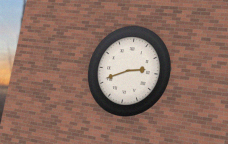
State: 2:41
